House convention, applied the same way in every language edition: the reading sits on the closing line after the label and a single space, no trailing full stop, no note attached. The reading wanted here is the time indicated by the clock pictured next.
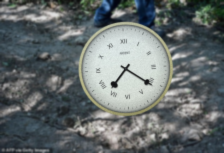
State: 7:21
